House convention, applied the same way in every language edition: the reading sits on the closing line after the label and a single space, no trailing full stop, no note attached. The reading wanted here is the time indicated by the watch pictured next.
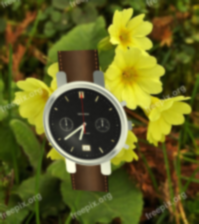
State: 6:39
